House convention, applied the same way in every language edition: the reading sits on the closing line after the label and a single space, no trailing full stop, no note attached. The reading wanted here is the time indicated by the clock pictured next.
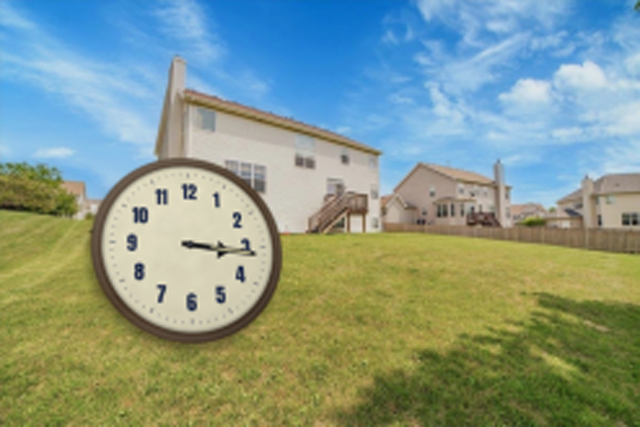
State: 3:16
